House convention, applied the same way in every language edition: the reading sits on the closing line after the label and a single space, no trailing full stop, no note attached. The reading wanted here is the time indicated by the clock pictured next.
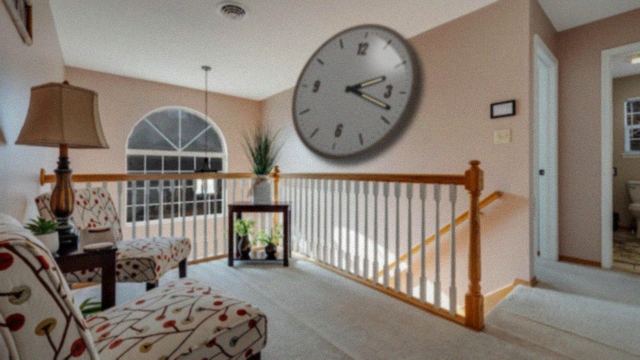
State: 2:18
